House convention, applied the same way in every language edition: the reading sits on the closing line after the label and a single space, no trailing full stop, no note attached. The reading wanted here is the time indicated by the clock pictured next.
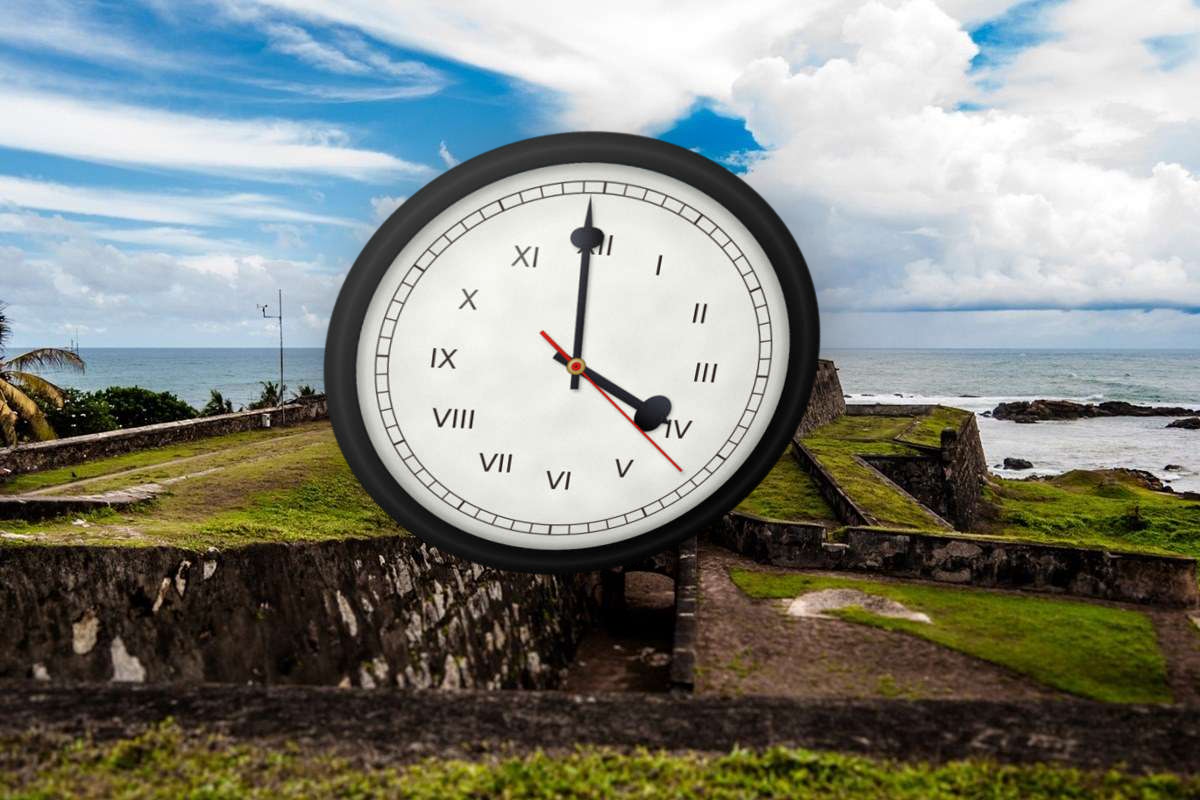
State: 3:59:22
